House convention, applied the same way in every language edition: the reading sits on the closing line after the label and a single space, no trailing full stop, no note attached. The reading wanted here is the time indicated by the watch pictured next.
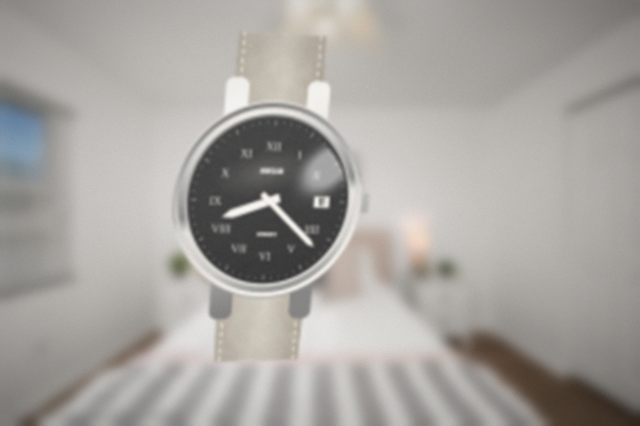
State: 8:22
